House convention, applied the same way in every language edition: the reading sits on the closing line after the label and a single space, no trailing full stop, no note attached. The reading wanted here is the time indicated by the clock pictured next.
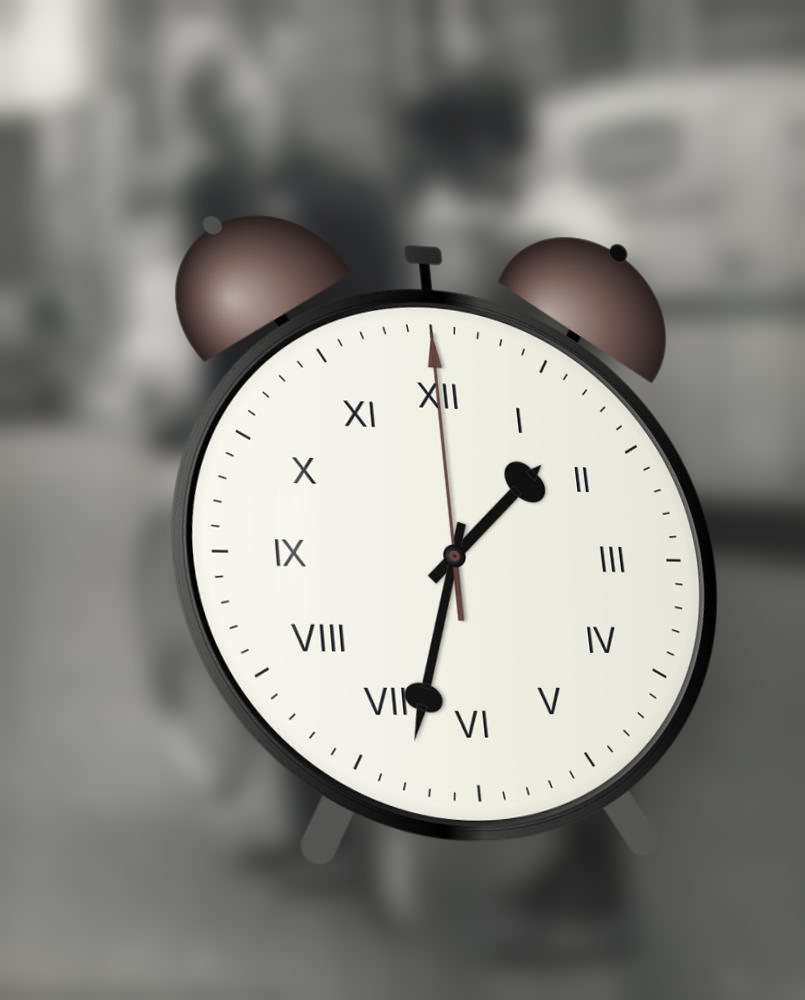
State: 1:33:00
